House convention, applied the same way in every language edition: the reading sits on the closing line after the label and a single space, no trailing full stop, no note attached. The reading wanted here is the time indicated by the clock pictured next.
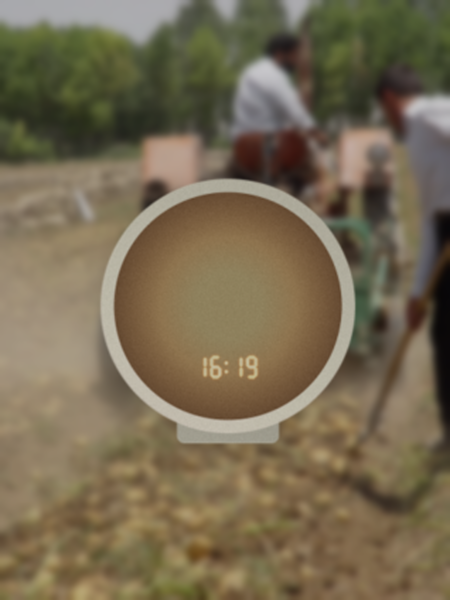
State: 16:19
